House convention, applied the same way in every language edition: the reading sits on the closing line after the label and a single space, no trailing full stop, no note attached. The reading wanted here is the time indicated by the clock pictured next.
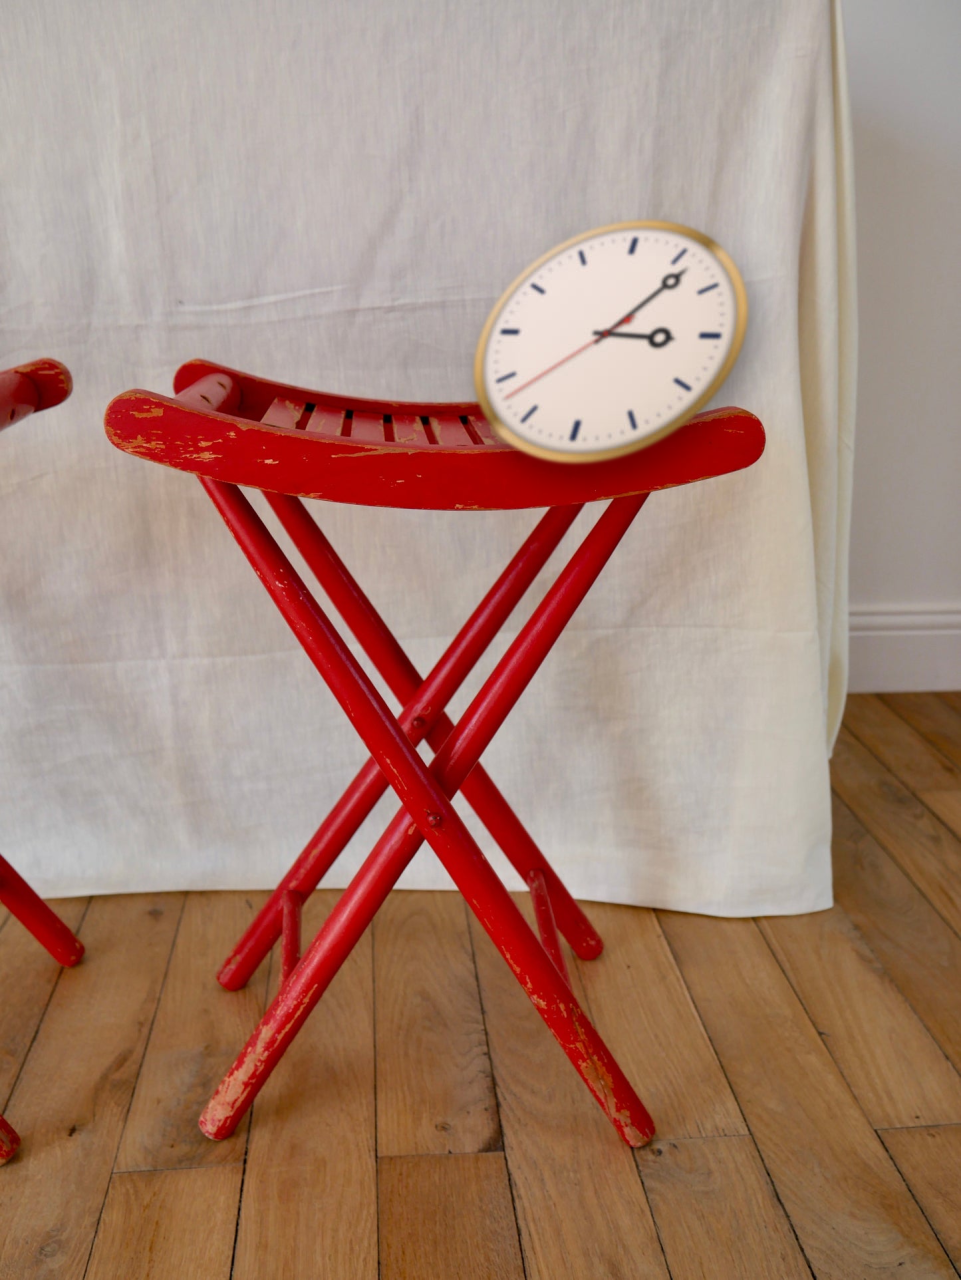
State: 3:06:38
